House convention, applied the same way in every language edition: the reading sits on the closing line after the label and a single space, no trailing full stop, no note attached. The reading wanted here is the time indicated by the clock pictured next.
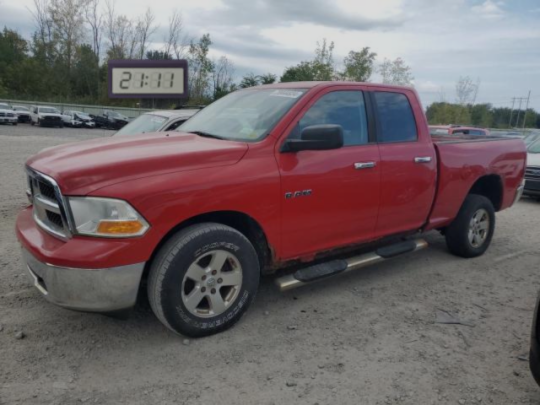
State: 21:11
